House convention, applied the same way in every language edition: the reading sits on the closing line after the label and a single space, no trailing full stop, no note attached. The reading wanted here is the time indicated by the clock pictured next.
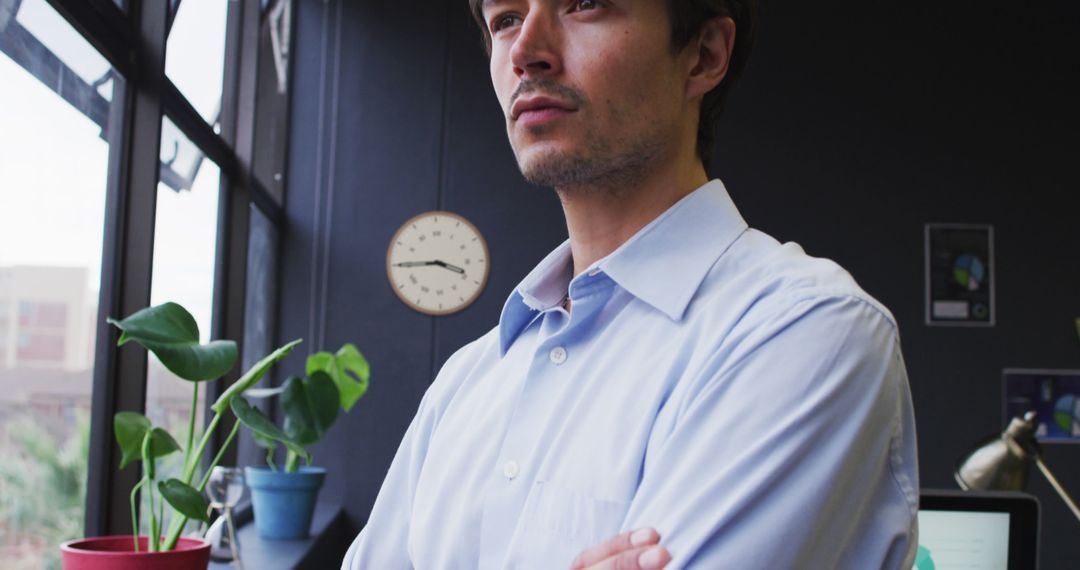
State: 3:45
